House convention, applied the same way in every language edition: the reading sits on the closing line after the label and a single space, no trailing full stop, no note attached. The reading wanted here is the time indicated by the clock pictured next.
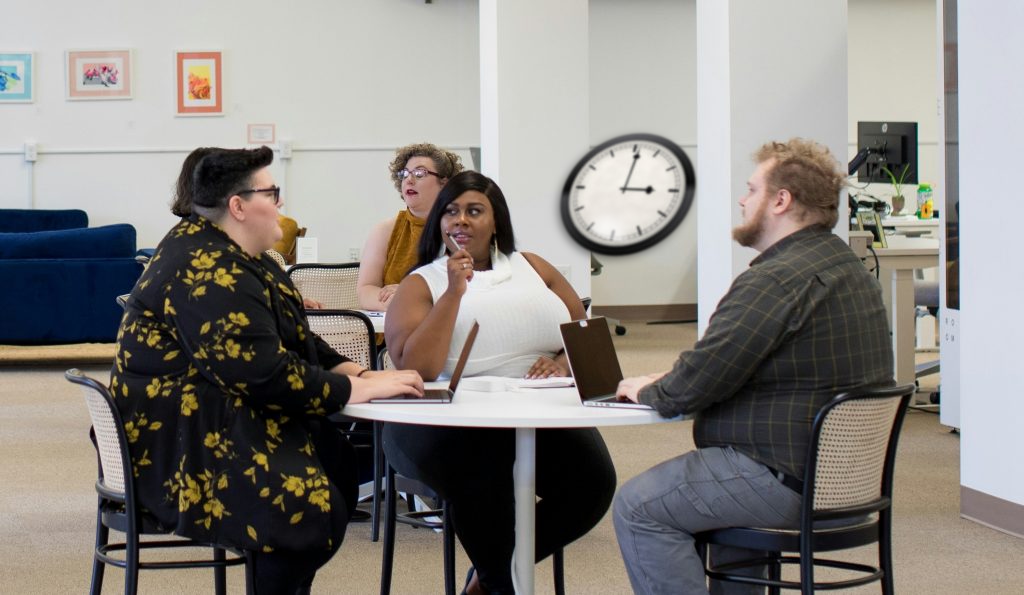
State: 3:01
